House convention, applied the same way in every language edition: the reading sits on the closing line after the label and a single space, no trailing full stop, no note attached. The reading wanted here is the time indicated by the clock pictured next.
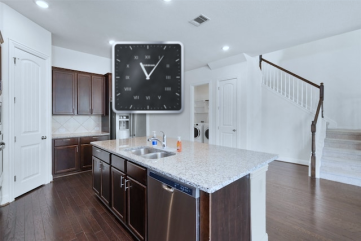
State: 11:06
